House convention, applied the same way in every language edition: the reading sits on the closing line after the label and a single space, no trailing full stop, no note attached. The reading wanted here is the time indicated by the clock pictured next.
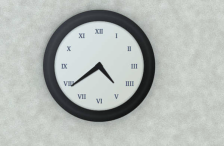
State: 4:39
